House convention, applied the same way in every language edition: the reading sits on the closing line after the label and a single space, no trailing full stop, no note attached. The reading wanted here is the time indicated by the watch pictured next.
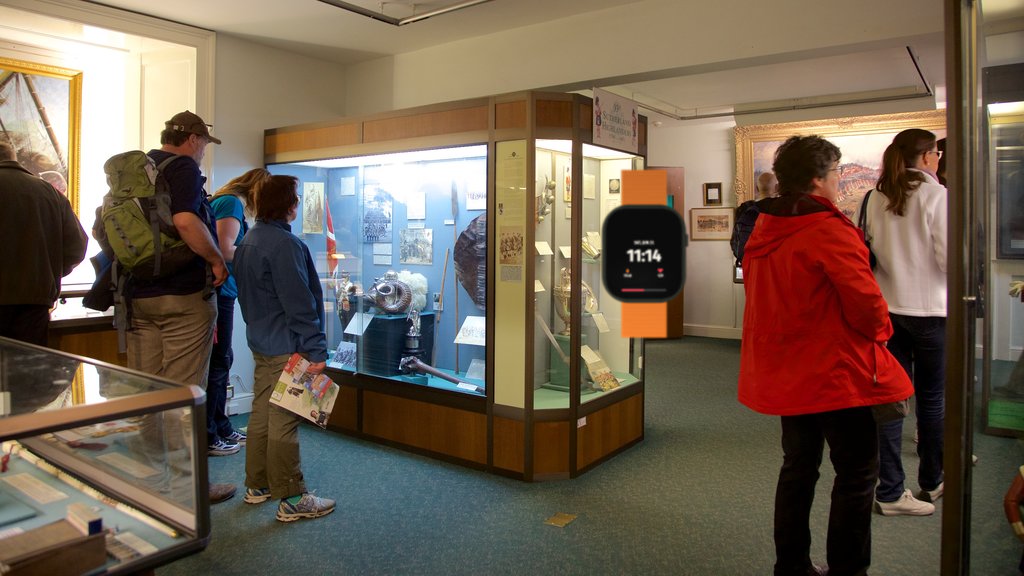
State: 11:14
